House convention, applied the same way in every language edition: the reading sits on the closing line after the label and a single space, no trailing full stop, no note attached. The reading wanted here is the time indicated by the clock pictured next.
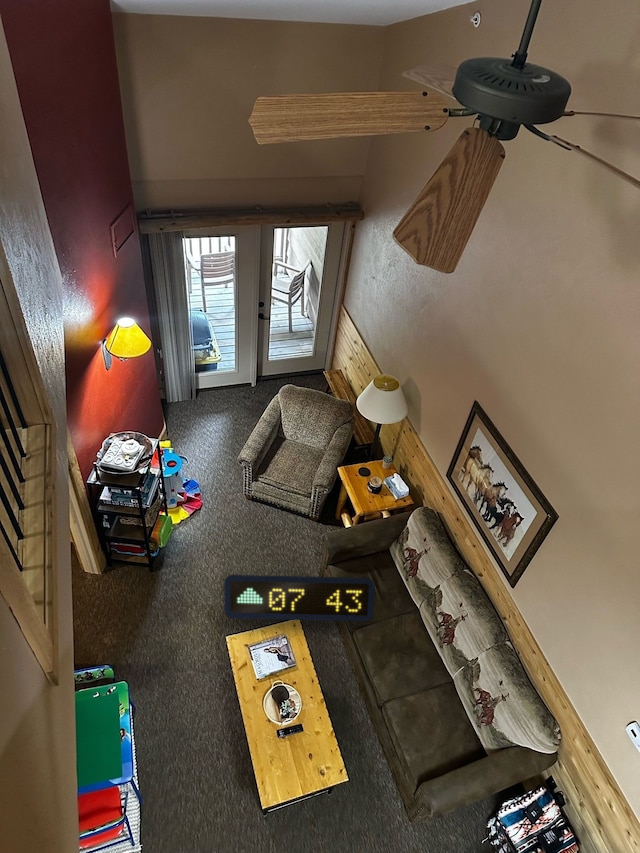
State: 7:43
